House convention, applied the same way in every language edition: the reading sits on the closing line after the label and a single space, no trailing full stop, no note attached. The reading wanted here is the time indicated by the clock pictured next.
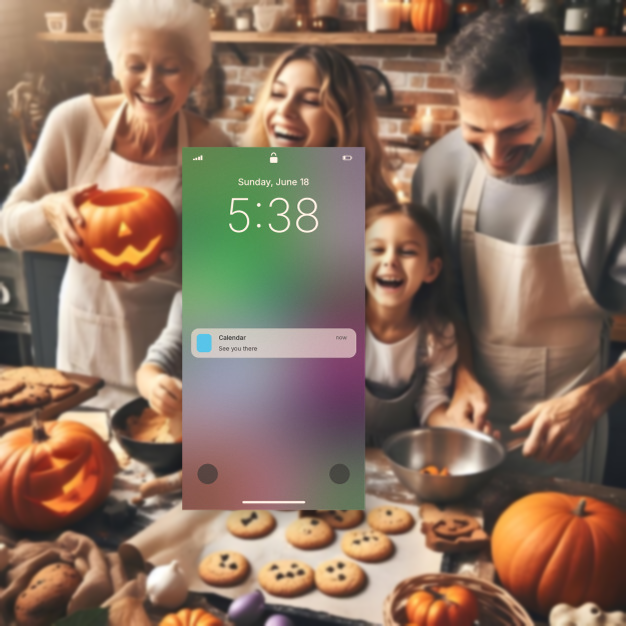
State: 5:38
